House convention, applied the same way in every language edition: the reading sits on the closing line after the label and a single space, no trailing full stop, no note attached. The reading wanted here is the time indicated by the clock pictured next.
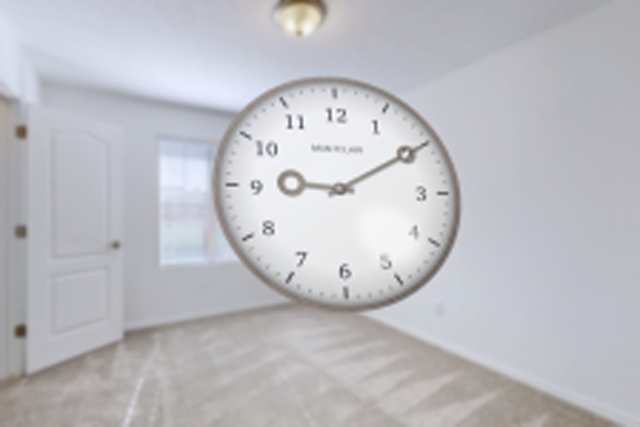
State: 9:10
